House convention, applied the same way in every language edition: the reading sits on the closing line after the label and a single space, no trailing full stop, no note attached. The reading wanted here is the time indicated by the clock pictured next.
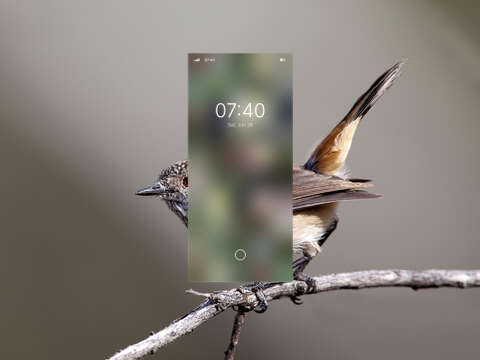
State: 7:40
